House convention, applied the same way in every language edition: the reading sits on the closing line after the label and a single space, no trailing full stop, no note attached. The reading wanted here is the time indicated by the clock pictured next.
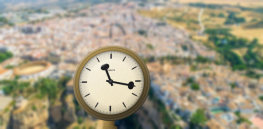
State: 11:17
